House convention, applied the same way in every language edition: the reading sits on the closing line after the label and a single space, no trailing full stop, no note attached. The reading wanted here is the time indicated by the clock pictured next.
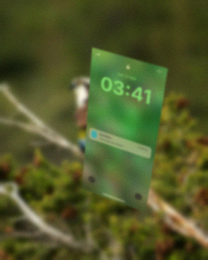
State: 3:41
